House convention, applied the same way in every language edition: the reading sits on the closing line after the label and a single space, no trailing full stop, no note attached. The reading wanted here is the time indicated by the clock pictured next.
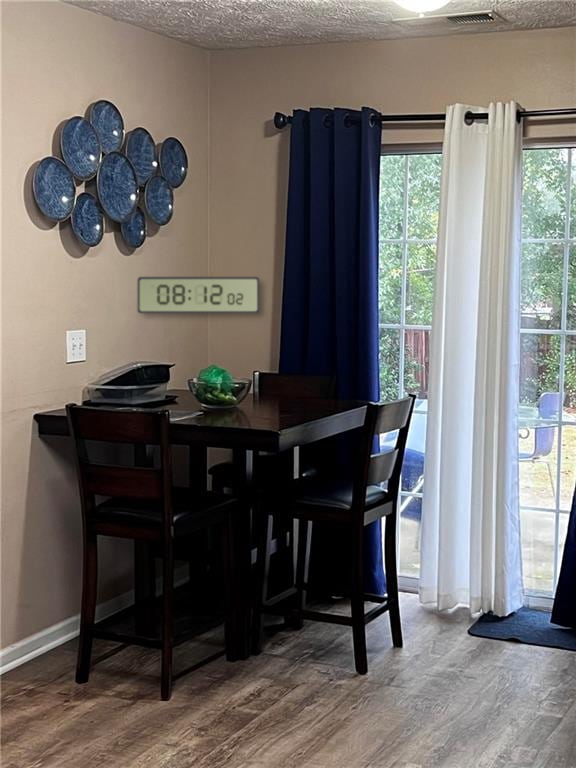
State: 8:12:02
